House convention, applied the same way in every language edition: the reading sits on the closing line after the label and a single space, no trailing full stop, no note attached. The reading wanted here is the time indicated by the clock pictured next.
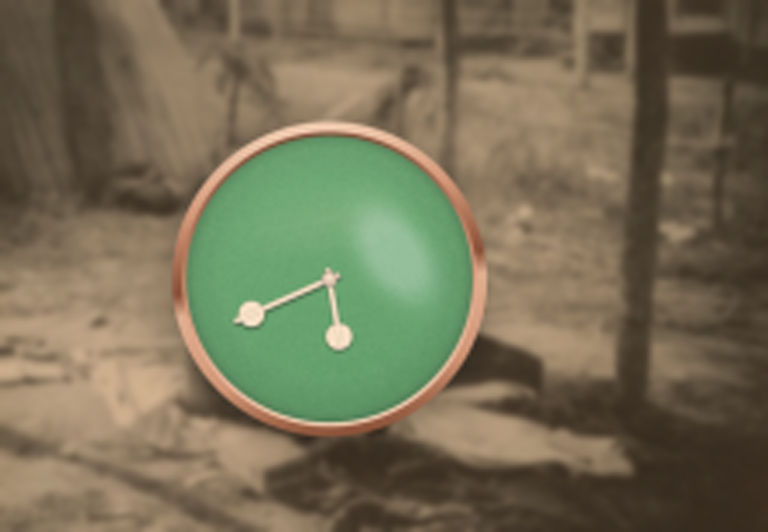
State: 5:41
